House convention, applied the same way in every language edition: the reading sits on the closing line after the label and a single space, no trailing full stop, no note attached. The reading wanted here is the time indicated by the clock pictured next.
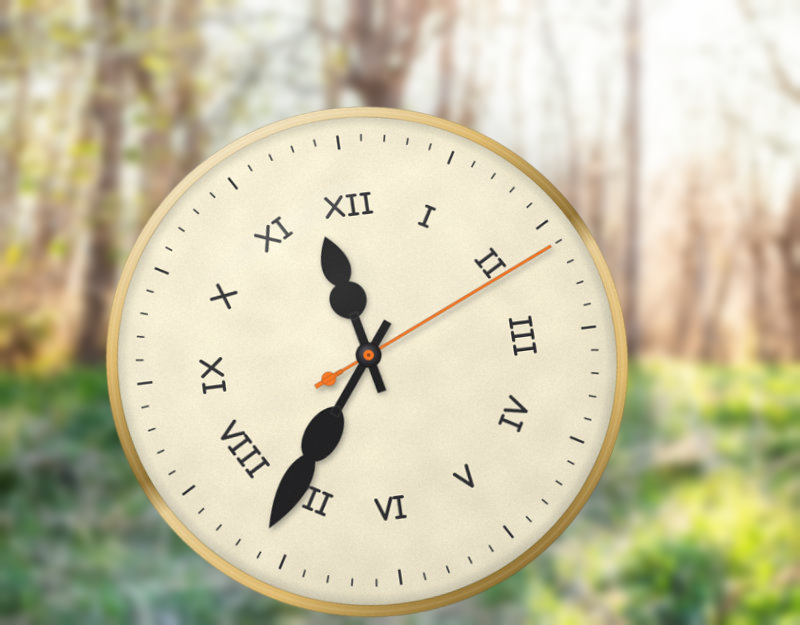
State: 11:36:11
